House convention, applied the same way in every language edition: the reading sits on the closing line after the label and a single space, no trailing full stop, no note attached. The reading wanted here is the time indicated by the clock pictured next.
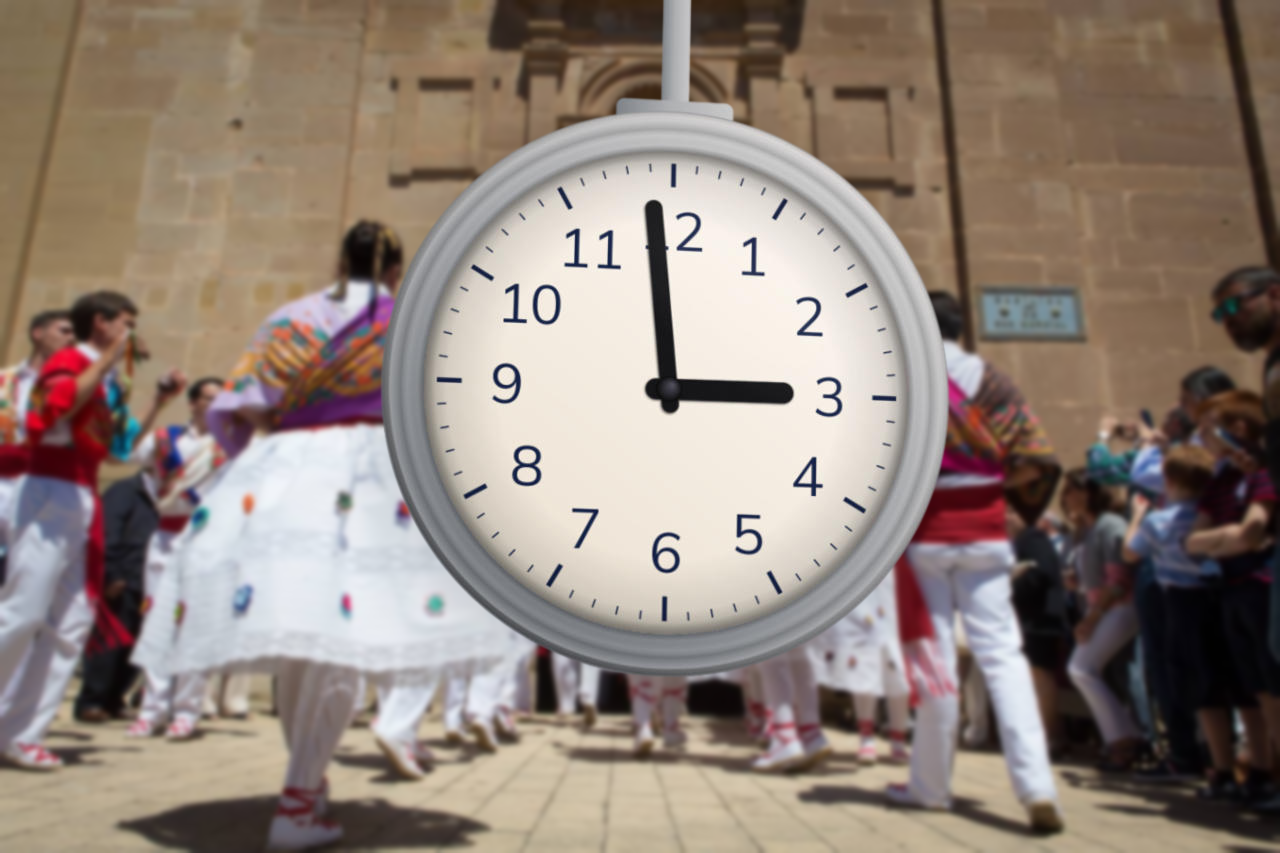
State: 2:59
